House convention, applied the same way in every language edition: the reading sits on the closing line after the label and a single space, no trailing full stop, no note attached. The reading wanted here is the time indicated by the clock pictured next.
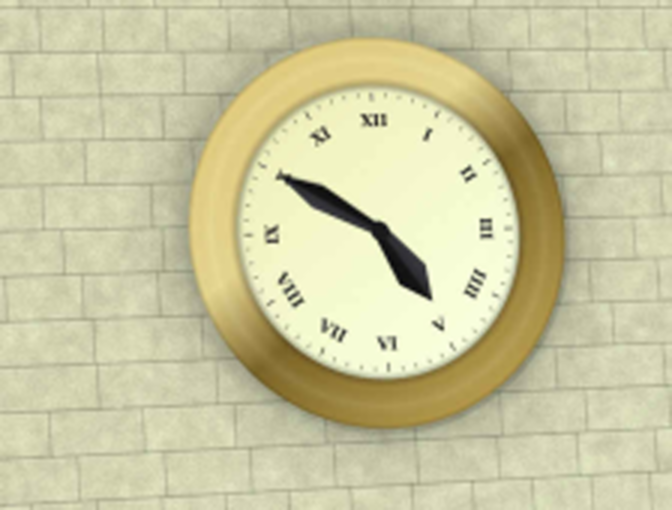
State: 4:50
